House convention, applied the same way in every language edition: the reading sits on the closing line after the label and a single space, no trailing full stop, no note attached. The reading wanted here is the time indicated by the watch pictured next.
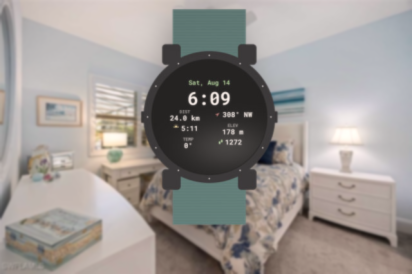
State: 6:09
